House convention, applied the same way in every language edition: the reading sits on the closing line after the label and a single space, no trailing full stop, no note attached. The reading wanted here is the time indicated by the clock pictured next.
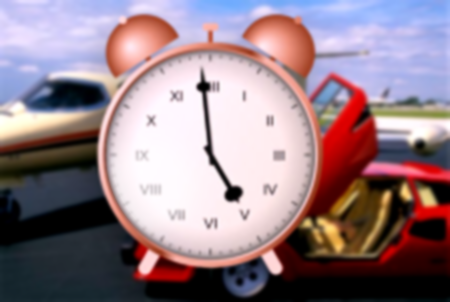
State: 4:59
